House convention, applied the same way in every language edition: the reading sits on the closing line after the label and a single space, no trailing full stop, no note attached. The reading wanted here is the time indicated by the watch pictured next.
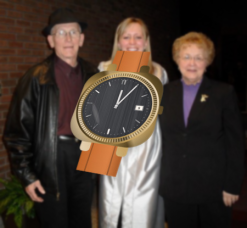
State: 12:05
